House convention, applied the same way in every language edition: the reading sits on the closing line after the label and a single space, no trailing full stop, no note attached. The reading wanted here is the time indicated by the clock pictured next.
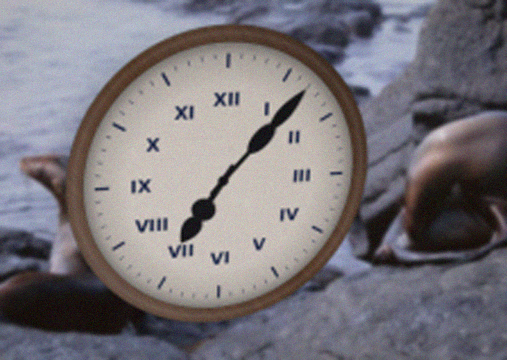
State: 7:07
